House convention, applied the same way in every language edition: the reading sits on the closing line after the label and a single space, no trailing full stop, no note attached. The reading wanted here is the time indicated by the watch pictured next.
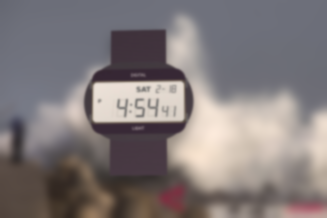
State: 4:54
